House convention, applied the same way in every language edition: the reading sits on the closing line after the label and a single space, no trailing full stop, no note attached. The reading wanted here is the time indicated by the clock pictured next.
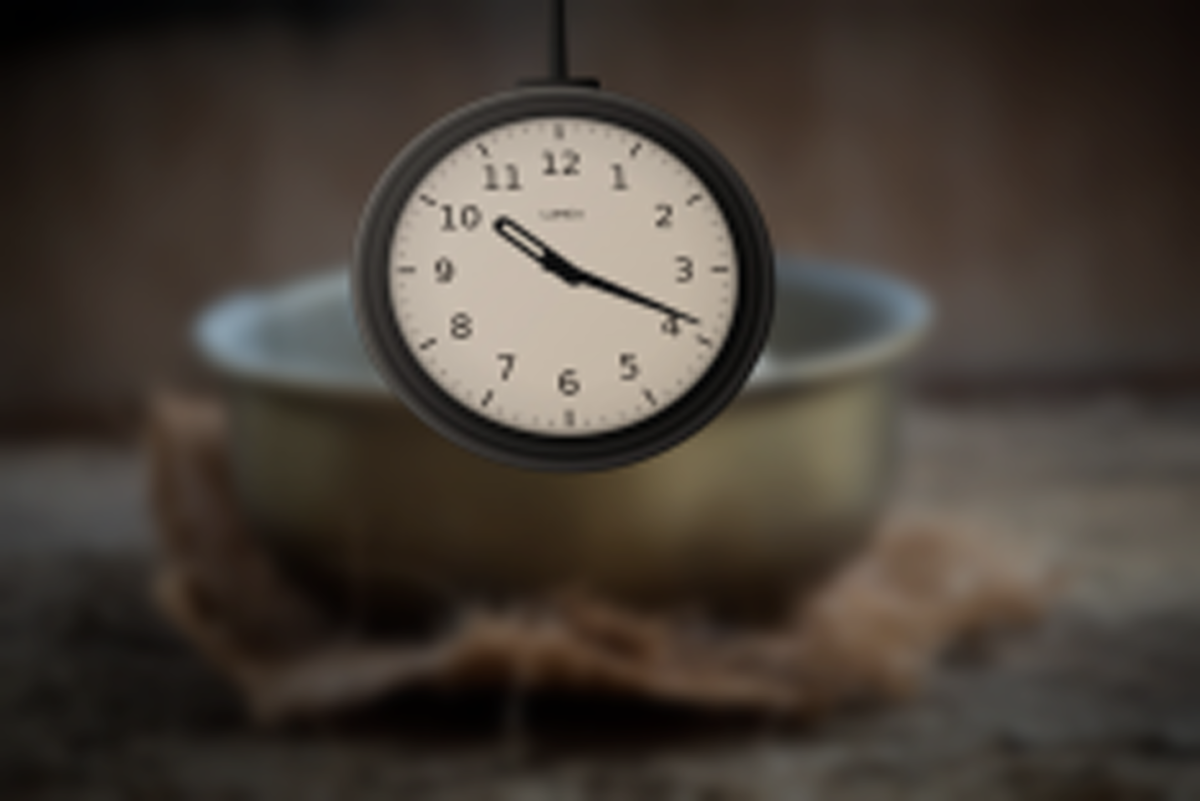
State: 10:19
